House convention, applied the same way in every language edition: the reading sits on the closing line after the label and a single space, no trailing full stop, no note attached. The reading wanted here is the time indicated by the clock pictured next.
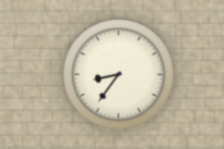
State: 8:36
